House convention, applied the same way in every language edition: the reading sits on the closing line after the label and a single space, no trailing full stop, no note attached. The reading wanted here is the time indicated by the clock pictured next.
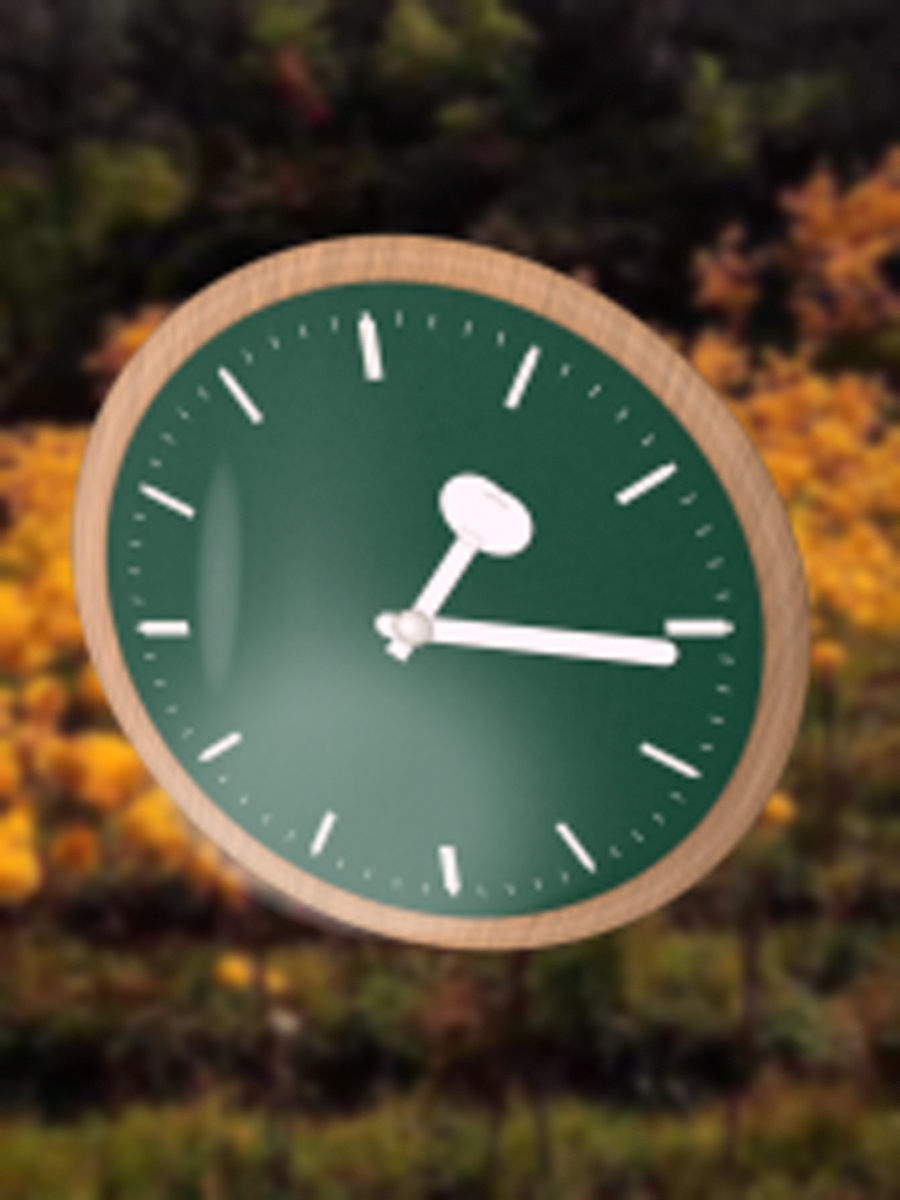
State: 1:16
